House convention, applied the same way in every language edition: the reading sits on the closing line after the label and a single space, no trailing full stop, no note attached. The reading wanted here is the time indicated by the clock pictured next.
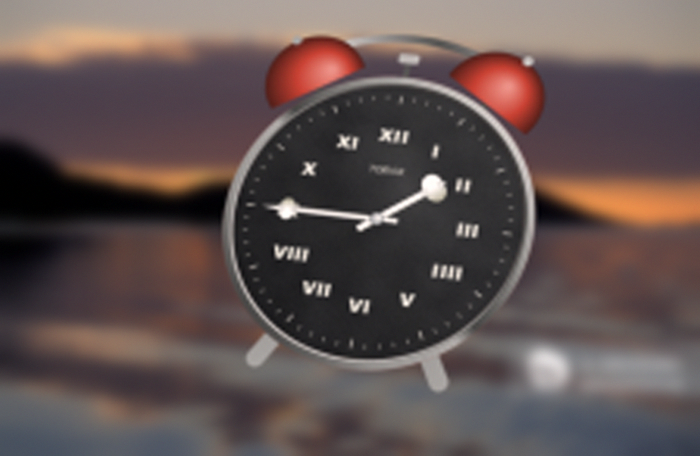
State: 1:45
